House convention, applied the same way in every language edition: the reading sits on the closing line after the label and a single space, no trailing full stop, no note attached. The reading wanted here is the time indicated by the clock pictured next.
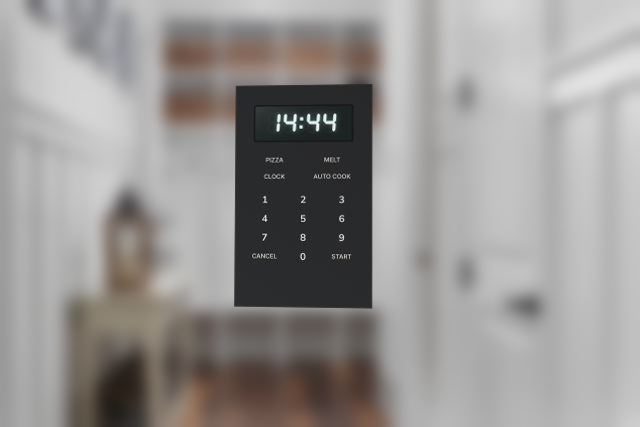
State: 14:44
